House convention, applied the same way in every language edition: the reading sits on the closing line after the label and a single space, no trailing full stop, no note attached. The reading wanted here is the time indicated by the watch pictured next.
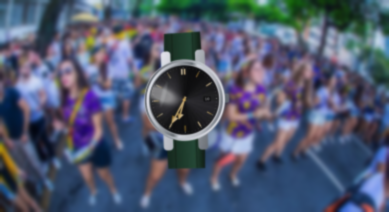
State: 6:35
